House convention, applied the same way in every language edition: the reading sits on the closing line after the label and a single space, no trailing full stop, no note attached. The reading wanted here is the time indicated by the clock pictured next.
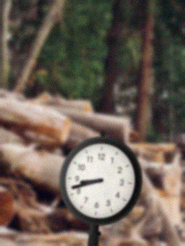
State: 8:42
